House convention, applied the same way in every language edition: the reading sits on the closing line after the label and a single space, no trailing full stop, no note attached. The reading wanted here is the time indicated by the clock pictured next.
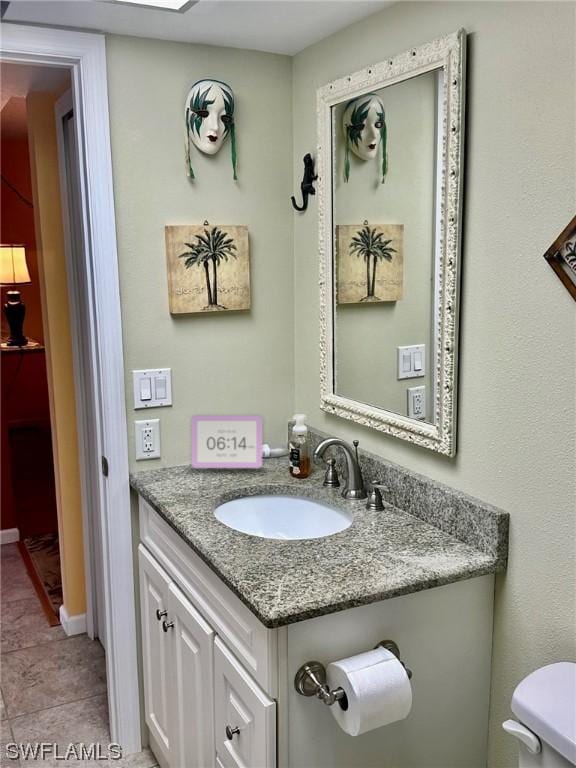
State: 6:14
